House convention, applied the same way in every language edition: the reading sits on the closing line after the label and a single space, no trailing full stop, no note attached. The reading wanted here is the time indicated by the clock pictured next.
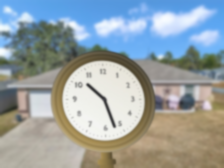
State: 10:27
